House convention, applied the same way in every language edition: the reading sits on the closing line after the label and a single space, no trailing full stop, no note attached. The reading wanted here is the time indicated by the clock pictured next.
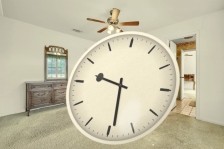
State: 9:29
